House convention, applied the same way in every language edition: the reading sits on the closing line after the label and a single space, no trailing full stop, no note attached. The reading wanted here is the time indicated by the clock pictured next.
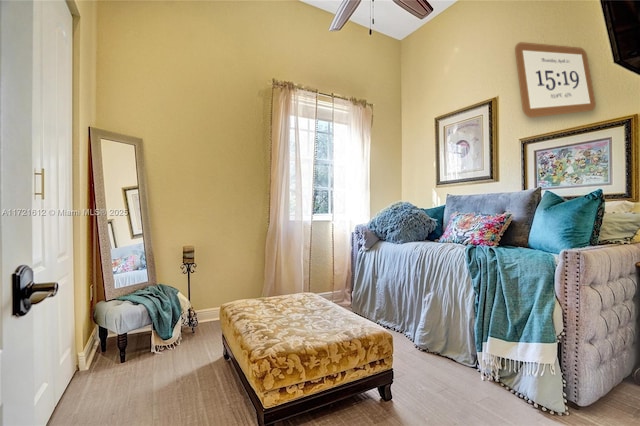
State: 15:19
